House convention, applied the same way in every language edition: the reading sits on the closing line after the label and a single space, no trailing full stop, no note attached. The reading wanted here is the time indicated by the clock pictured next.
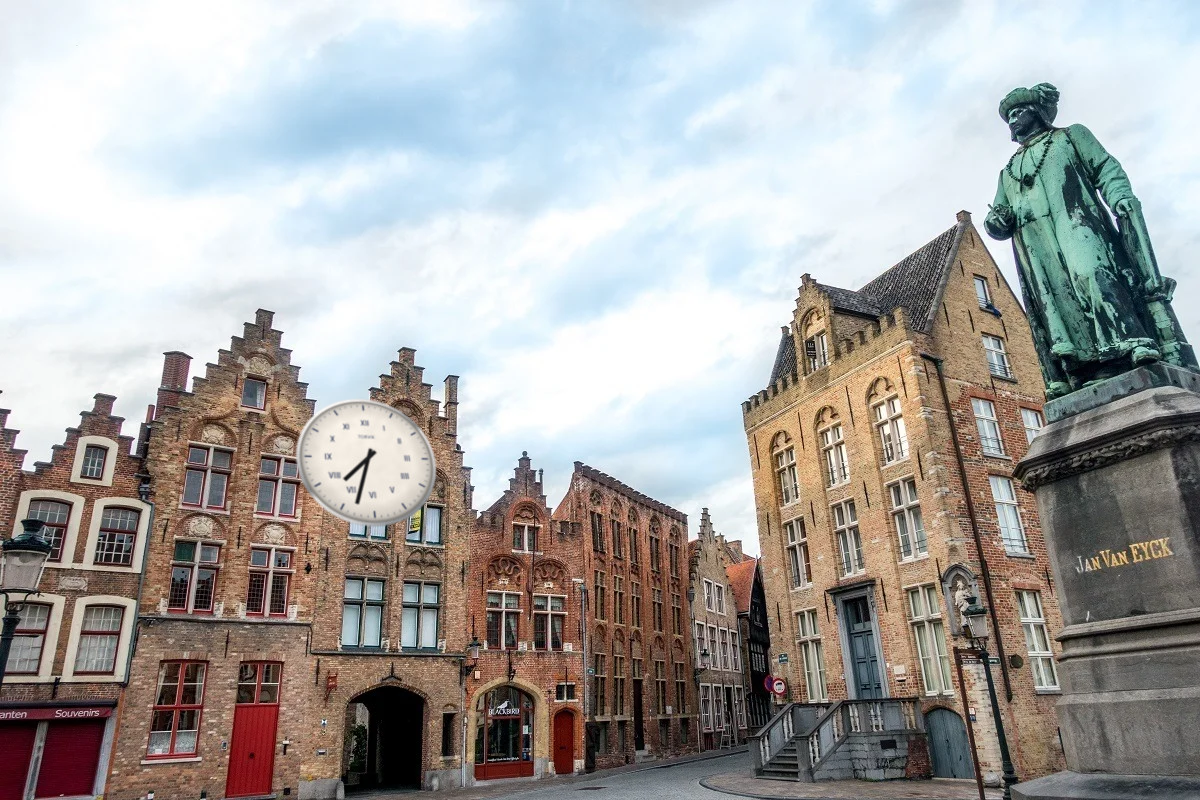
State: 7:33
